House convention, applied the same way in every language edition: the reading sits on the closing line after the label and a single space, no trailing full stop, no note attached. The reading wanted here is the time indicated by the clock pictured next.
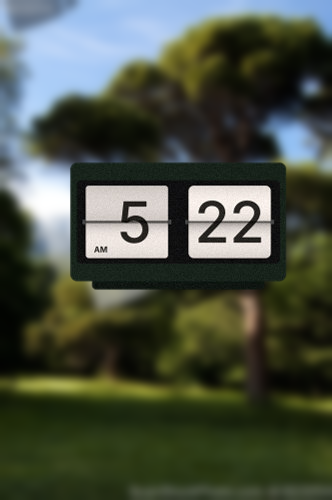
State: 5:22
